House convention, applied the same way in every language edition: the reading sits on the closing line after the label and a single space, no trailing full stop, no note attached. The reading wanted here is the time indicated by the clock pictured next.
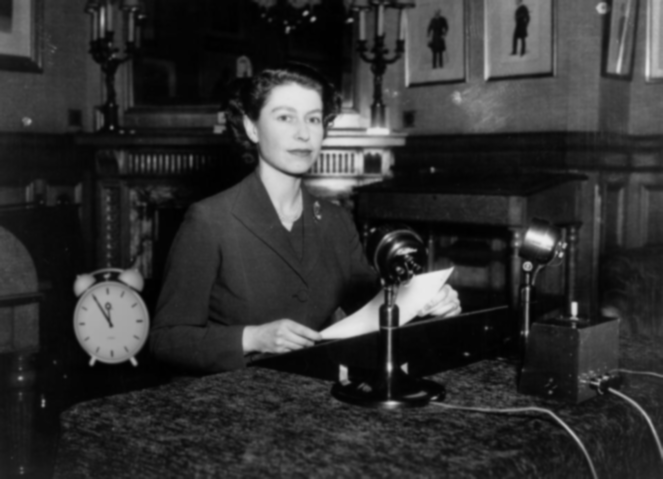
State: 11:55
